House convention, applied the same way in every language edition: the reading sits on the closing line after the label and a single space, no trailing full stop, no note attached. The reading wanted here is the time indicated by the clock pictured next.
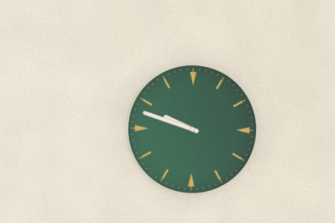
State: 9:48
